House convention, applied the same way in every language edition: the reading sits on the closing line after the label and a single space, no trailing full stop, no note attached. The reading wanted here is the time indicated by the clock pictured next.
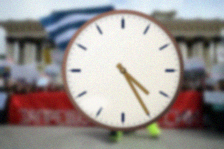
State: 4:25
